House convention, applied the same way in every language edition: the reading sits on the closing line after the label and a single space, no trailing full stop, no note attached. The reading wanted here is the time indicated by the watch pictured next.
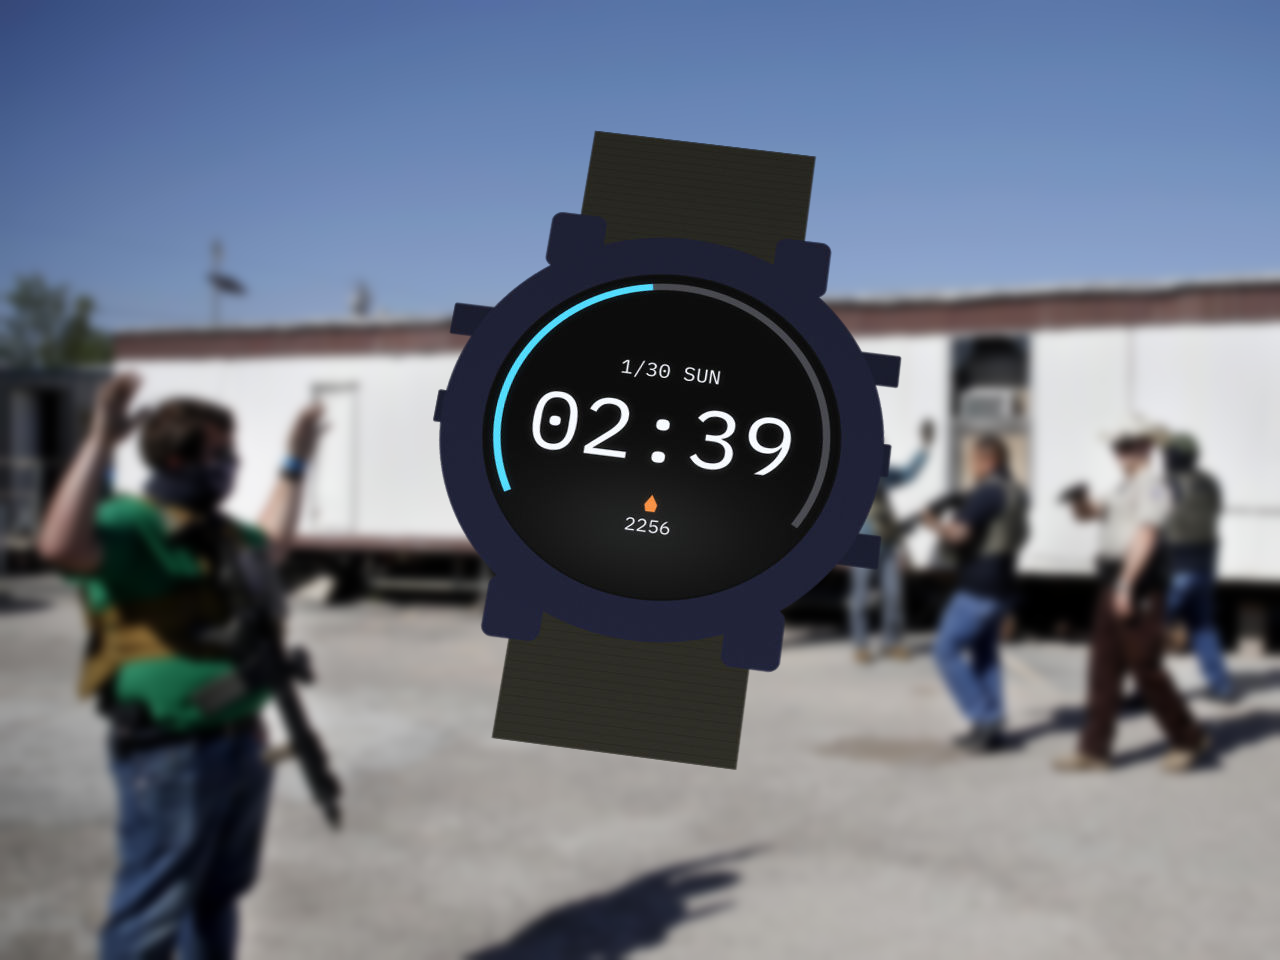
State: 2:39
